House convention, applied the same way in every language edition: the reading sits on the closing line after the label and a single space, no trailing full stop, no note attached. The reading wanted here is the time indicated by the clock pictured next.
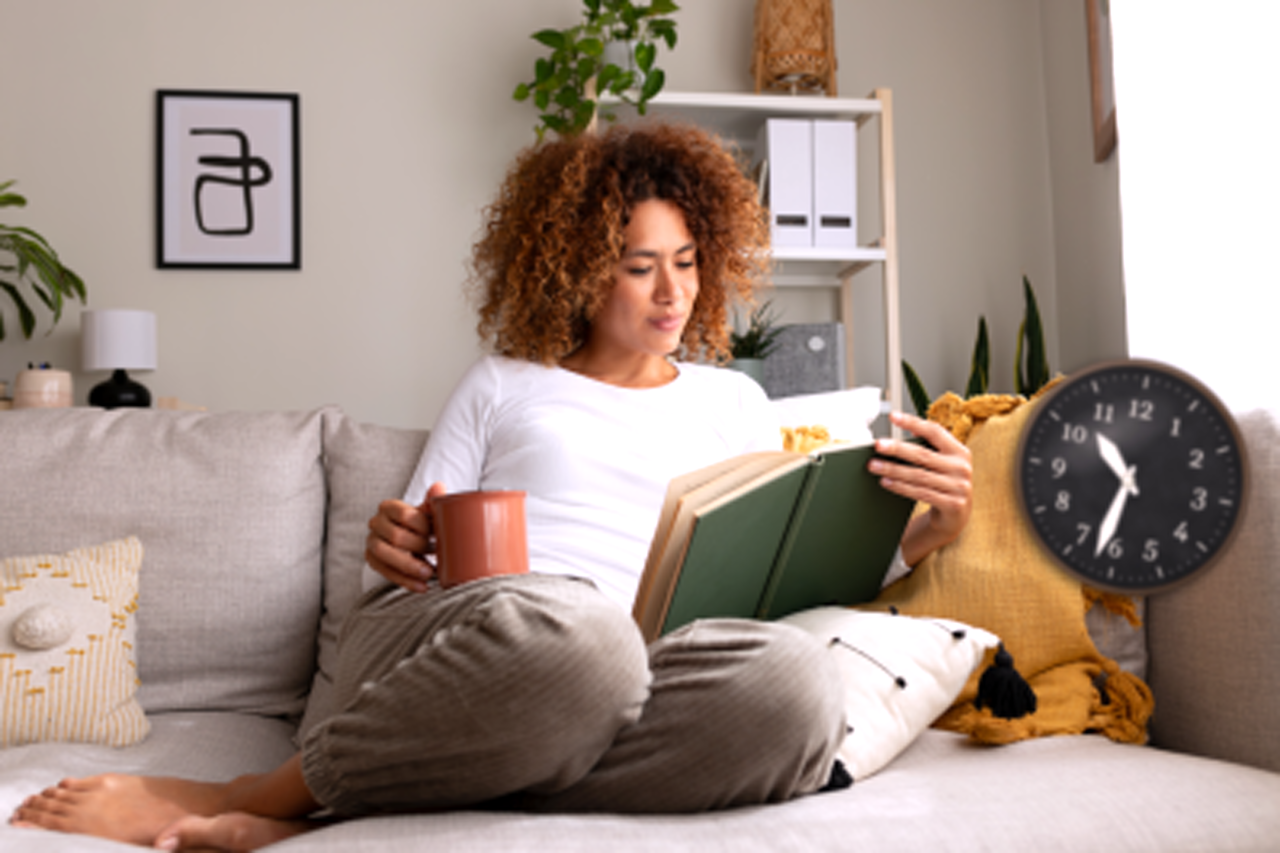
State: 10:32
